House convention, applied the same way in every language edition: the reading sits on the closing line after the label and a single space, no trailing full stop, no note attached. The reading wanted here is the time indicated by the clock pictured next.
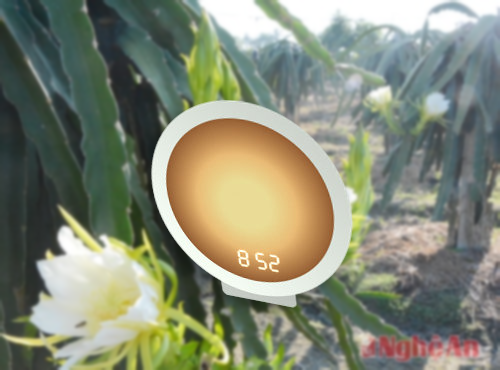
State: 8:52
